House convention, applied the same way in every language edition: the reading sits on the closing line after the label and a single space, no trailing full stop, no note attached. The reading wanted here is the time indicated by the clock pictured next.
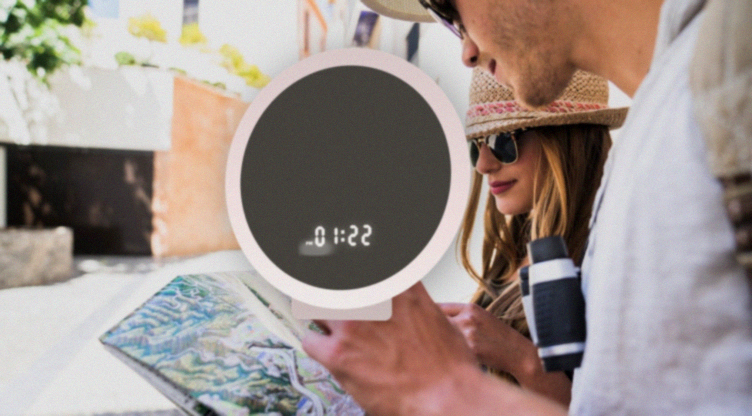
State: 1:22
